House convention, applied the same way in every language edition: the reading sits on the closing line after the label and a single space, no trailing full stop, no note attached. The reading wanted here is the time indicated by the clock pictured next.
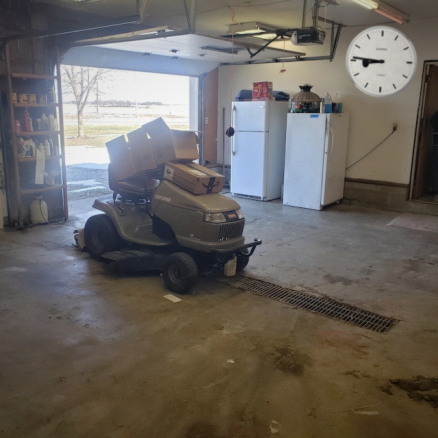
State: 8:46
